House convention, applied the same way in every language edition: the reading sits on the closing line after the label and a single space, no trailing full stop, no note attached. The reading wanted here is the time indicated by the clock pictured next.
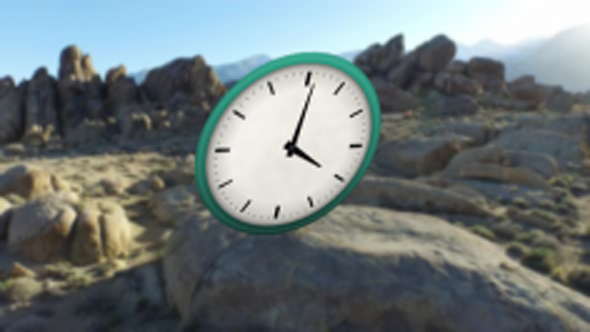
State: 4:01
